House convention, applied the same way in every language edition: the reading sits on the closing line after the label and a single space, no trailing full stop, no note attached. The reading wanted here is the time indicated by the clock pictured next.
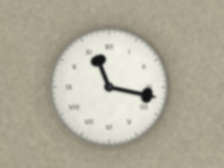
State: 11:17
